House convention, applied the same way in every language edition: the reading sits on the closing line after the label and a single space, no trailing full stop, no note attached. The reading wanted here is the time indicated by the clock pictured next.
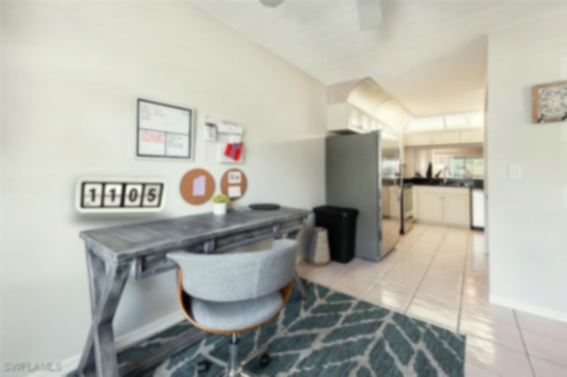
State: 11:05
